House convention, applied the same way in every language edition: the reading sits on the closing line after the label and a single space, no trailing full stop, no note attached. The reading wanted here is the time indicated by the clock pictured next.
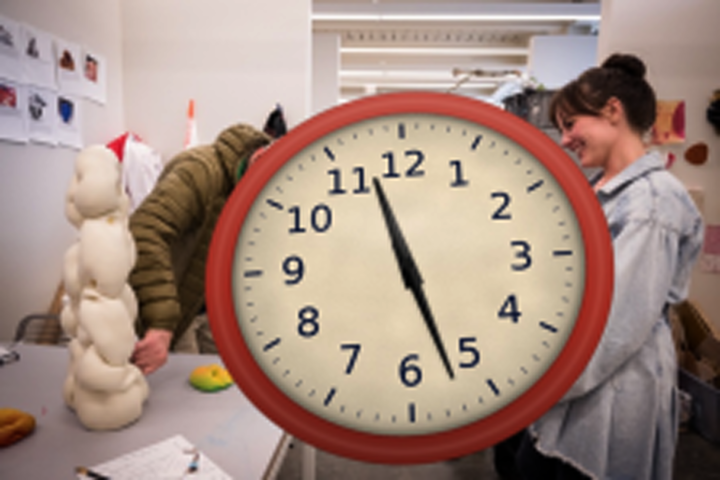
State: 11:27
